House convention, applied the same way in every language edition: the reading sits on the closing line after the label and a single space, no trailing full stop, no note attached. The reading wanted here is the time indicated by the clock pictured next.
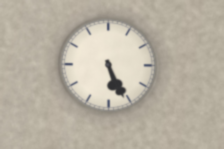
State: 5:26
